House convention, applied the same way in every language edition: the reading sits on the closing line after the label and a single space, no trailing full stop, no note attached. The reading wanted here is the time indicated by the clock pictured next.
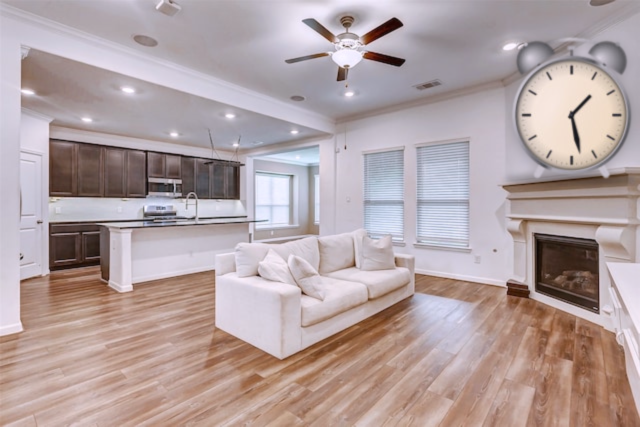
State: 1:28
